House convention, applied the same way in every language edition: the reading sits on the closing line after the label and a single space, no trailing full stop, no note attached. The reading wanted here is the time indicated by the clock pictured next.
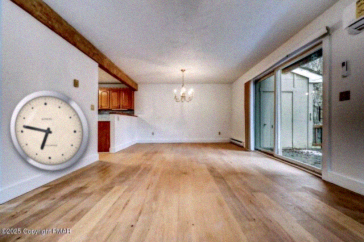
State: 6:47
